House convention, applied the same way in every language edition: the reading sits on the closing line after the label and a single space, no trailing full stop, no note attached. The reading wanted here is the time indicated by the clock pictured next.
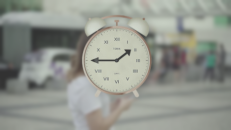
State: 1:45
